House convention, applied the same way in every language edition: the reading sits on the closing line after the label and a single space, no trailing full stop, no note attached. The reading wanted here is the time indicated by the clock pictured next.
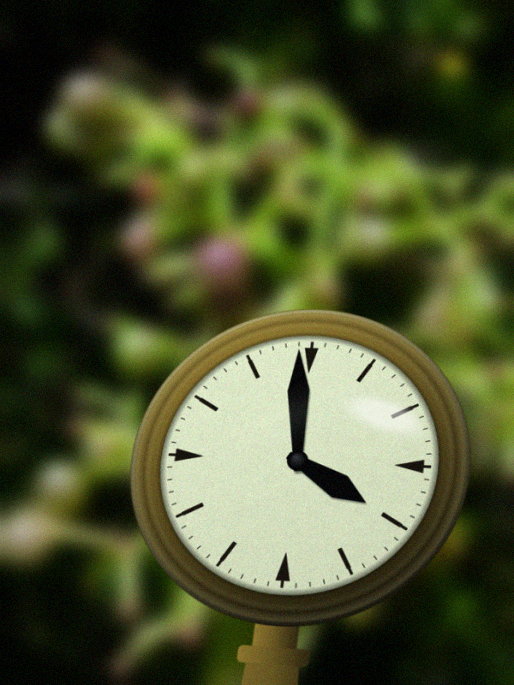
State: 3:59
